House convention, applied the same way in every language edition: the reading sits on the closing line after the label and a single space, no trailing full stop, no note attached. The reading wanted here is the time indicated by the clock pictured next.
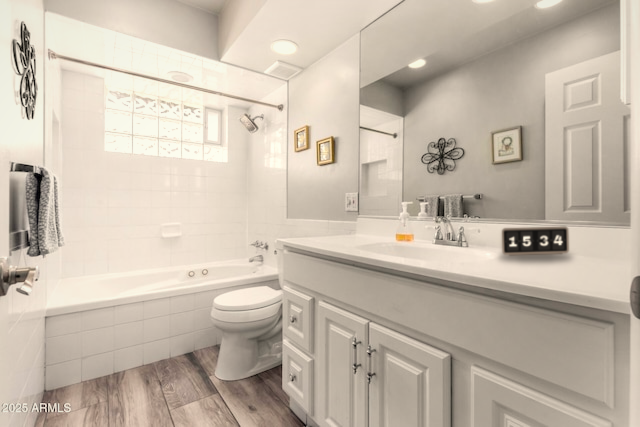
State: 15:34
